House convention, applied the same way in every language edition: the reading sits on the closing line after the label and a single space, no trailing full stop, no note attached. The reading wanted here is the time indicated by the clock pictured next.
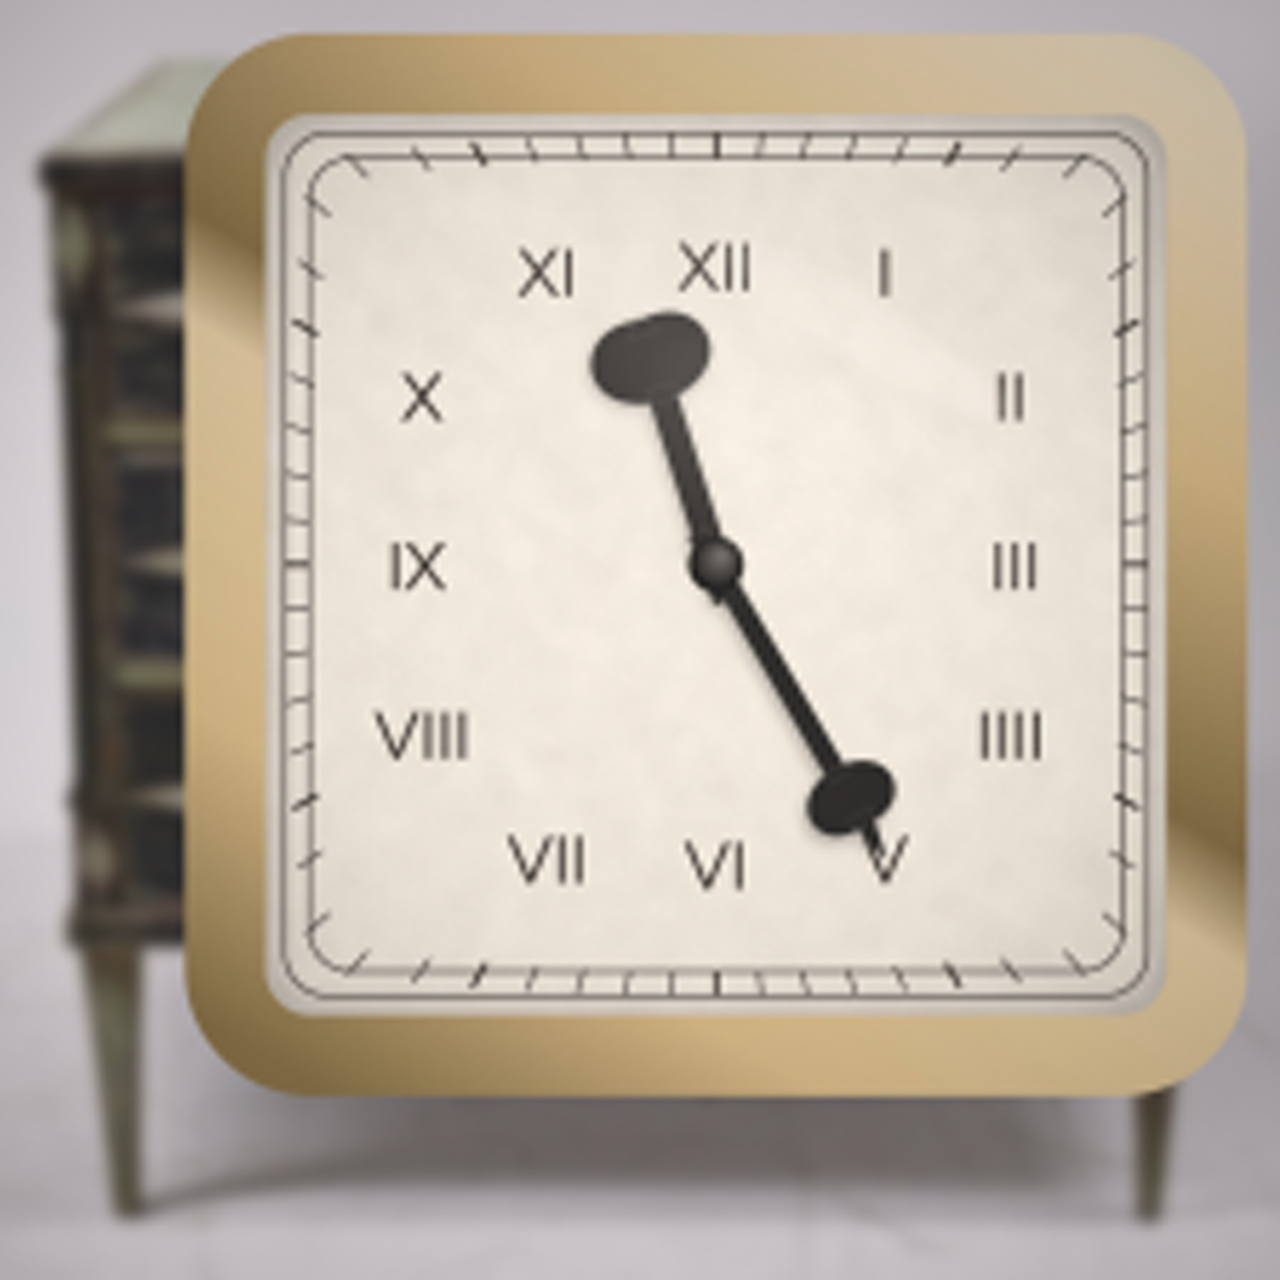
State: 11:25
